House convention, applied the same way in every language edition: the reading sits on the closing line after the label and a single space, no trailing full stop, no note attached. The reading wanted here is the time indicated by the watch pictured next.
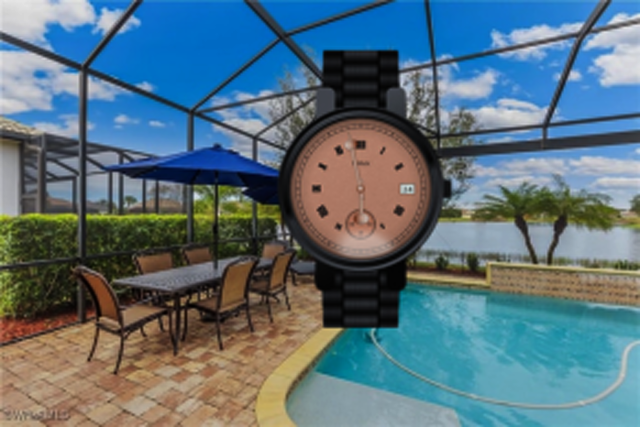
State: 5:58
